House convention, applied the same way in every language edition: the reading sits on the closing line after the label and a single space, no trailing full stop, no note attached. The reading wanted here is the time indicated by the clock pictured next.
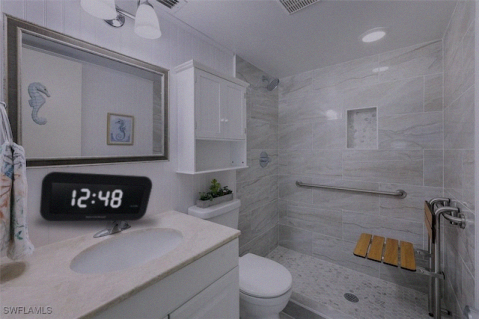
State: 12:48
